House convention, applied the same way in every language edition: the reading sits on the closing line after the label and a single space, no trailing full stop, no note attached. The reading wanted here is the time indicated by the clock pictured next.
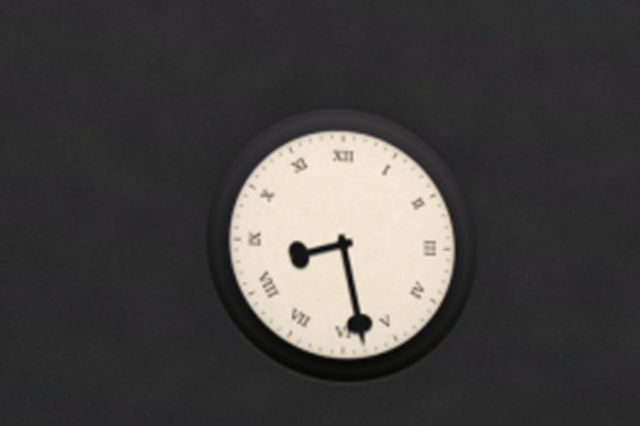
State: 8:28
